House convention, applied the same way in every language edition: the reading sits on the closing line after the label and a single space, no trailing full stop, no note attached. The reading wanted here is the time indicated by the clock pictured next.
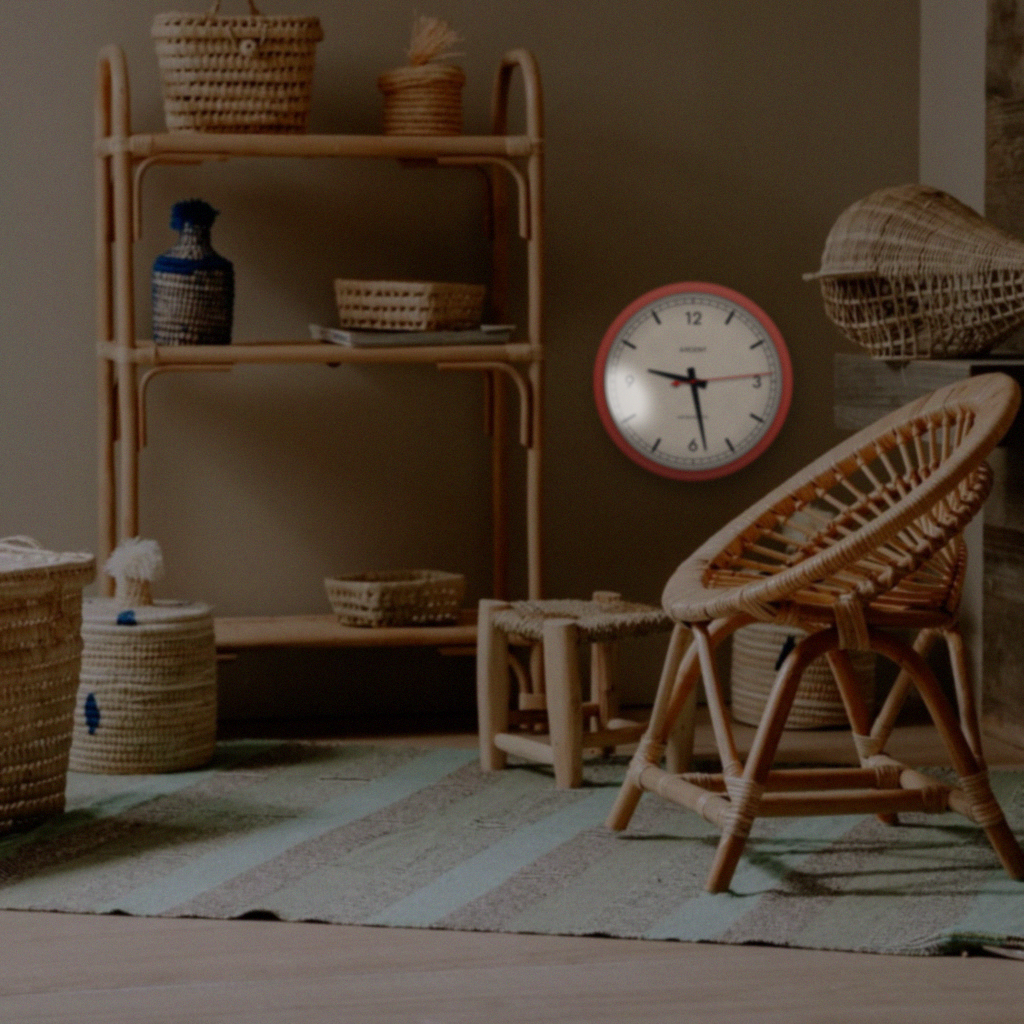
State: 9:28:14
